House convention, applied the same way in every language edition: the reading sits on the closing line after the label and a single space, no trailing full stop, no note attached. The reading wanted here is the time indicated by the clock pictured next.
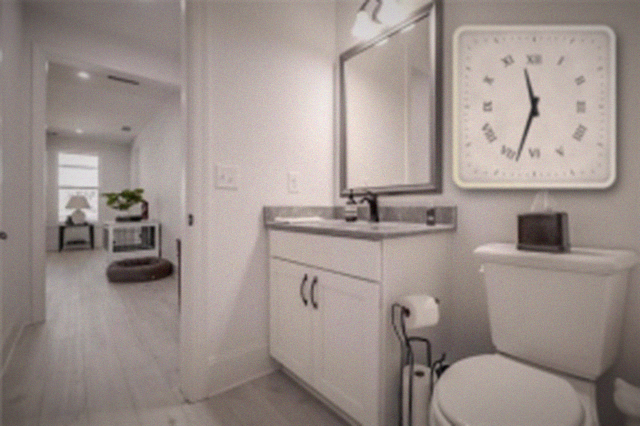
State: 11:33
